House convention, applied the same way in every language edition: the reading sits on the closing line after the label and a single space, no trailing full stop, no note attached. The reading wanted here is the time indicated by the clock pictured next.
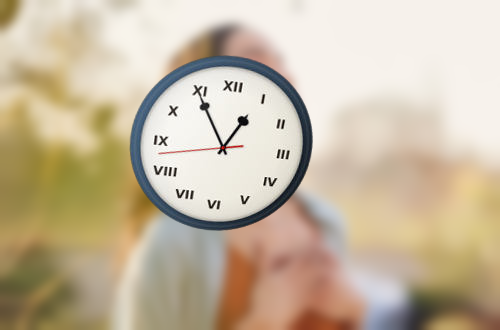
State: 12:54:43
